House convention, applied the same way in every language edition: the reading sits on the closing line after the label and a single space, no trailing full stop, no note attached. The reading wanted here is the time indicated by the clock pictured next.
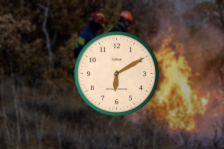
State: 6:10
